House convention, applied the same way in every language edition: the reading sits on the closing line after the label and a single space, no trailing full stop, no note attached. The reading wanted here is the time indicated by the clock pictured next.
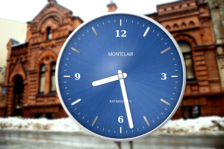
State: 8:28
